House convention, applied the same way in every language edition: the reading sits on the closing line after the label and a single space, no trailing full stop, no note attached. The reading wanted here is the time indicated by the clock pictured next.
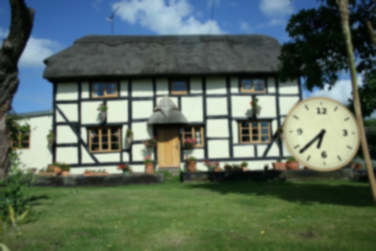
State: 6:38
